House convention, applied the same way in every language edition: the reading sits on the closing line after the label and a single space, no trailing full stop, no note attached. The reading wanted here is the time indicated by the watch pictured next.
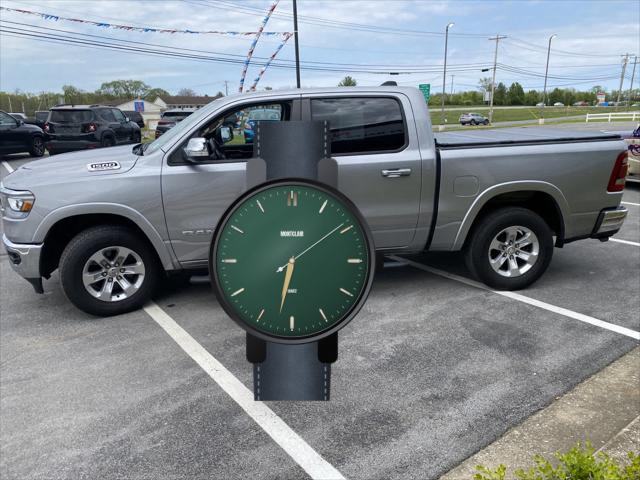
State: 6:32:09
